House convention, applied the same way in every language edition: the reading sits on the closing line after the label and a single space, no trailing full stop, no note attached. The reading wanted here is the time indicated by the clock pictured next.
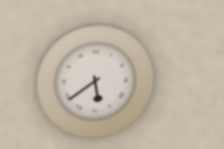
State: 5:39
